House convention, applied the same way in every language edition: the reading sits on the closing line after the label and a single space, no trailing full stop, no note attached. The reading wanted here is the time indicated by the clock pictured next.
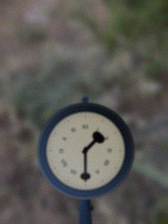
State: 1:30
